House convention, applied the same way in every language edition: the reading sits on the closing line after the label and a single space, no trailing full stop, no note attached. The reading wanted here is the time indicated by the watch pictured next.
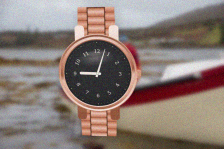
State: 9:03
